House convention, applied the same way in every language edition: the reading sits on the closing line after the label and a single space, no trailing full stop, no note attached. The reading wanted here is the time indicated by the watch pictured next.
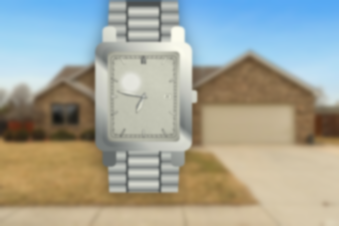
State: 6:47
